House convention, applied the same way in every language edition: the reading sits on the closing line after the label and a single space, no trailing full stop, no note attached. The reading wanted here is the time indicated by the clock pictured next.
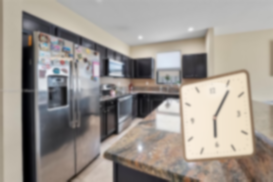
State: 6:06
